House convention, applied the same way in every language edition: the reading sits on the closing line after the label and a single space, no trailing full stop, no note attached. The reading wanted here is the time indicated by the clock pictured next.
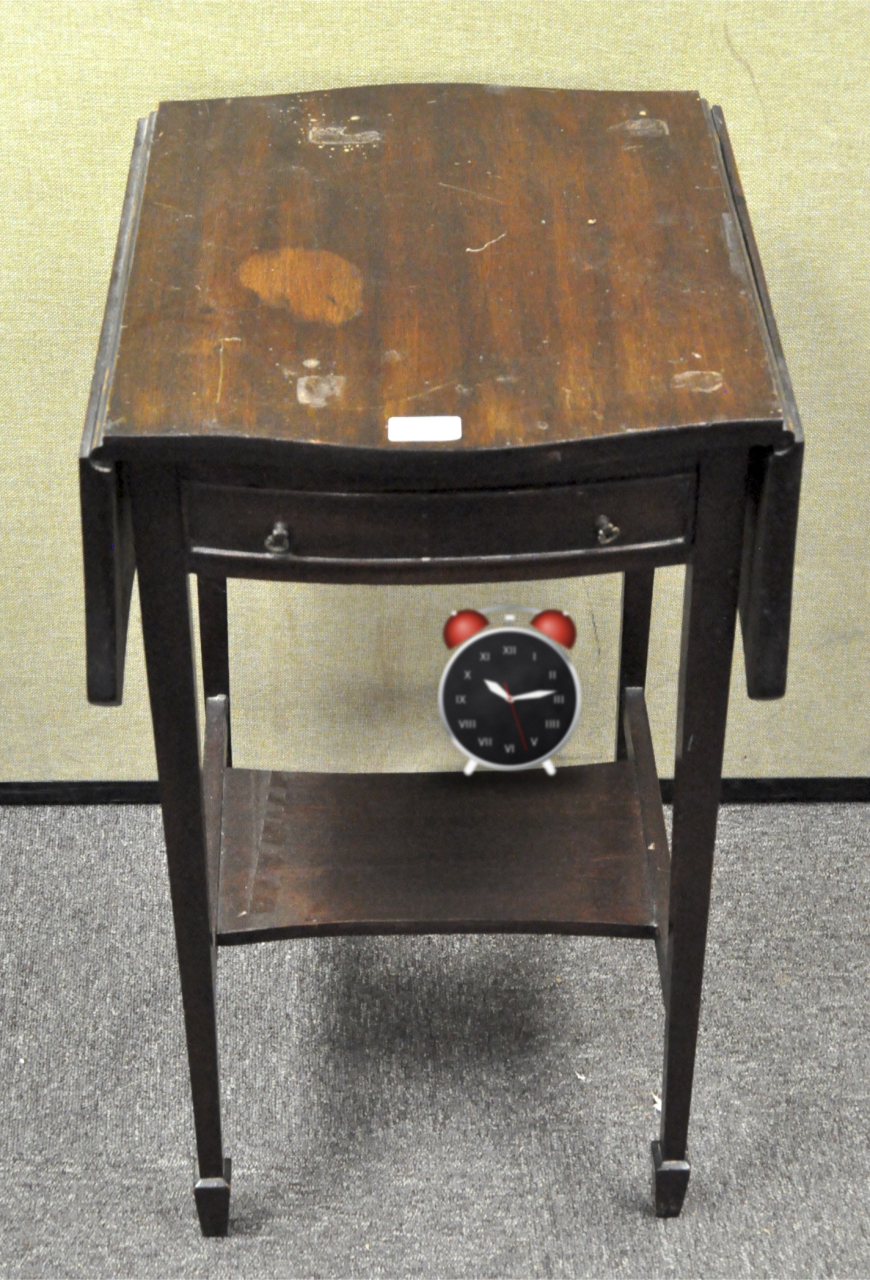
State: 10:13:27
